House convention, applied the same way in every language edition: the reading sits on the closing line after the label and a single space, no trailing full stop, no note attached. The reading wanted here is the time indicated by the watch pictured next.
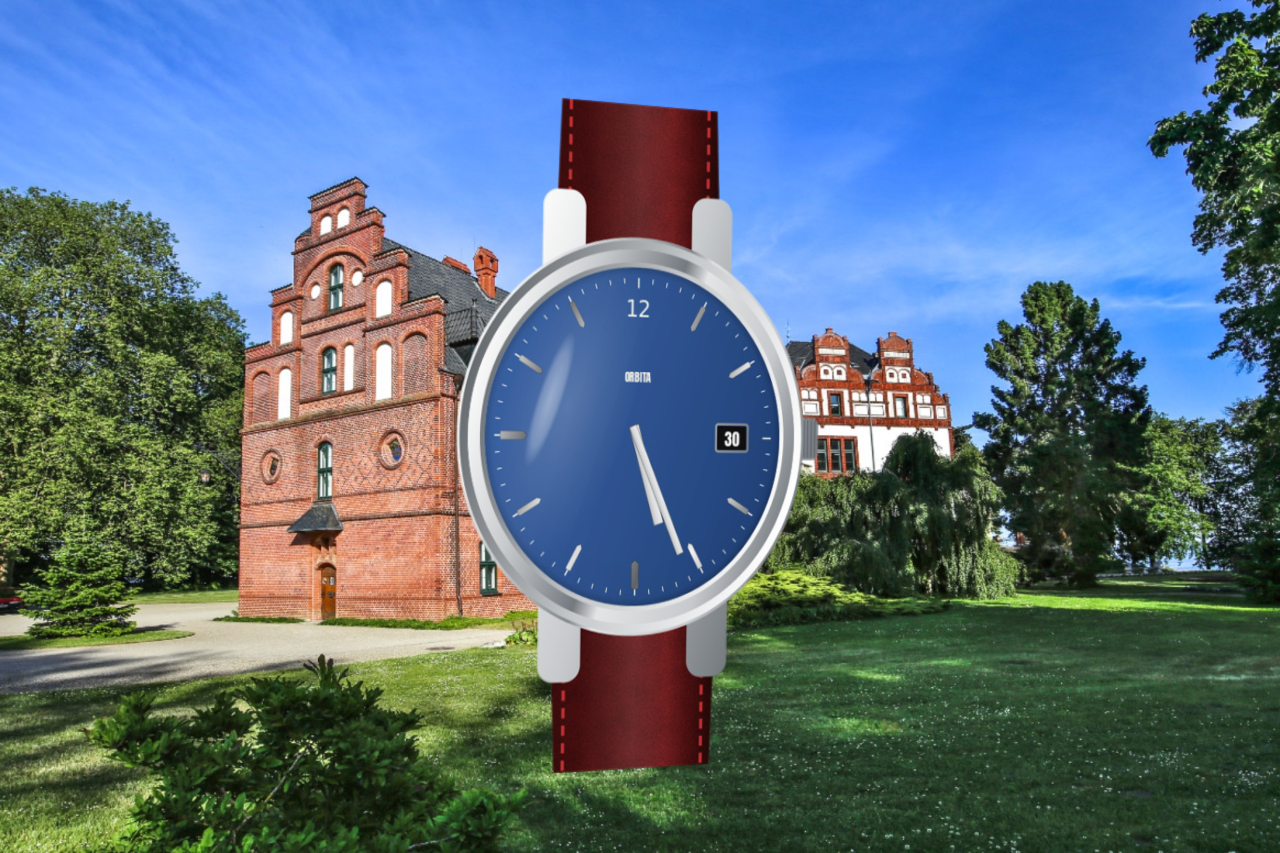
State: 5:26
